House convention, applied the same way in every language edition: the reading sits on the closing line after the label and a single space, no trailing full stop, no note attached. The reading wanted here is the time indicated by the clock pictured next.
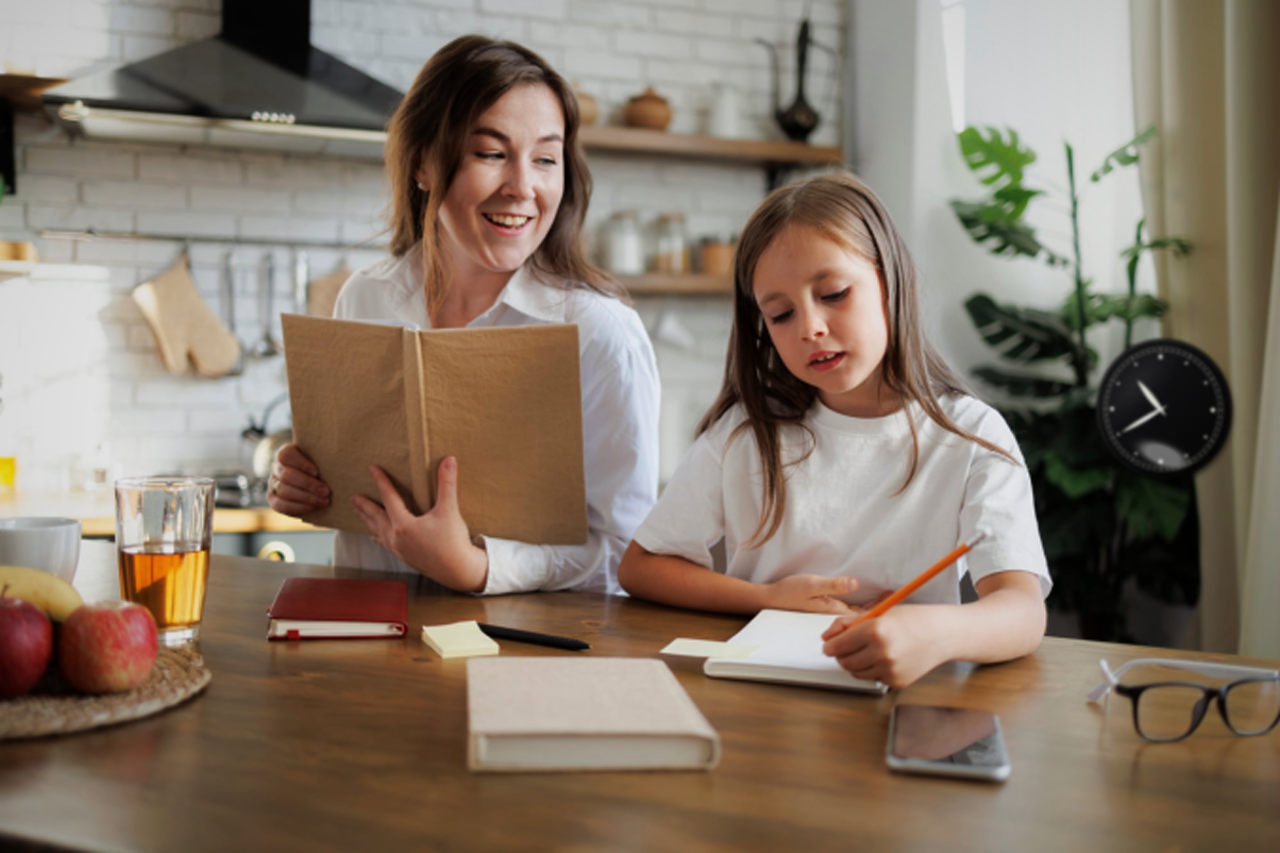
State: 10:40
